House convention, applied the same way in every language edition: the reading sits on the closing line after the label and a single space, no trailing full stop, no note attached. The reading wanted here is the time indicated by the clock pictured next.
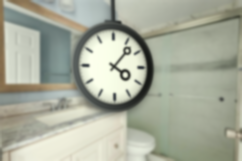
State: 4:07
